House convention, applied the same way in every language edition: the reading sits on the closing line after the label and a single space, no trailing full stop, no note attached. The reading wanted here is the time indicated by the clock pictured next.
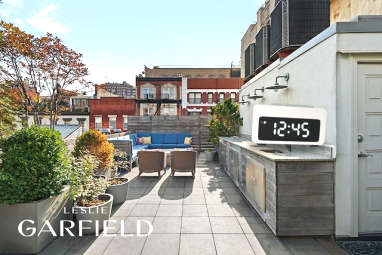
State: 12:45
